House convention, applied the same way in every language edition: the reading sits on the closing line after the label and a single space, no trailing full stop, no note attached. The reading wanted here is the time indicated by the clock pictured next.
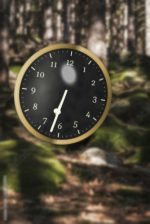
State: 6:32
